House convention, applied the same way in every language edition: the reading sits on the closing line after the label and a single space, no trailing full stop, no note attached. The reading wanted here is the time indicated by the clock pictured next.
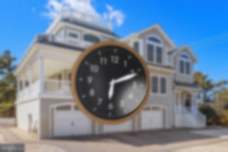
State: 6:11
